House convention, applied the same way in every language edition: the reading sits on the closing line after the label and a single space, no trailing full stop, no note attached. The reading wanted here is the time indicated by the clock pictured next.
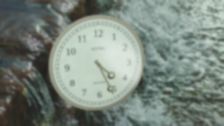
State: 4:26
